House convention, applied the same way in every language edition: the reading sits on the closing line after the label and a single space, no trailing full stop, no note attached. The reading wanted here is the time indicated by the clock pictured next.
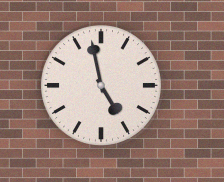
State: 4:58
